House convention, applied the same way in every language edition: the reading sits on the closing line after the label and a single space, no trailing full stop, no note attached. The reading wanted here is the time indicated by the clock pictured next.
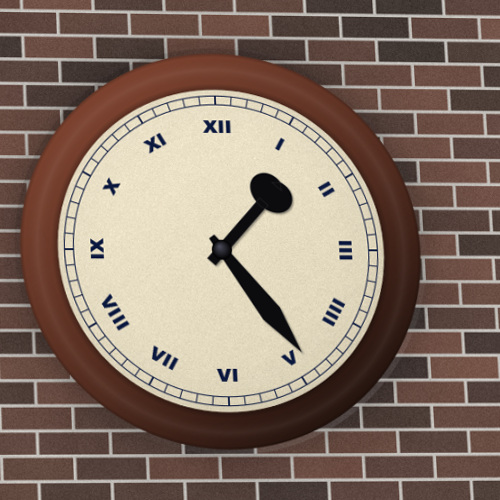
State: 1:24
